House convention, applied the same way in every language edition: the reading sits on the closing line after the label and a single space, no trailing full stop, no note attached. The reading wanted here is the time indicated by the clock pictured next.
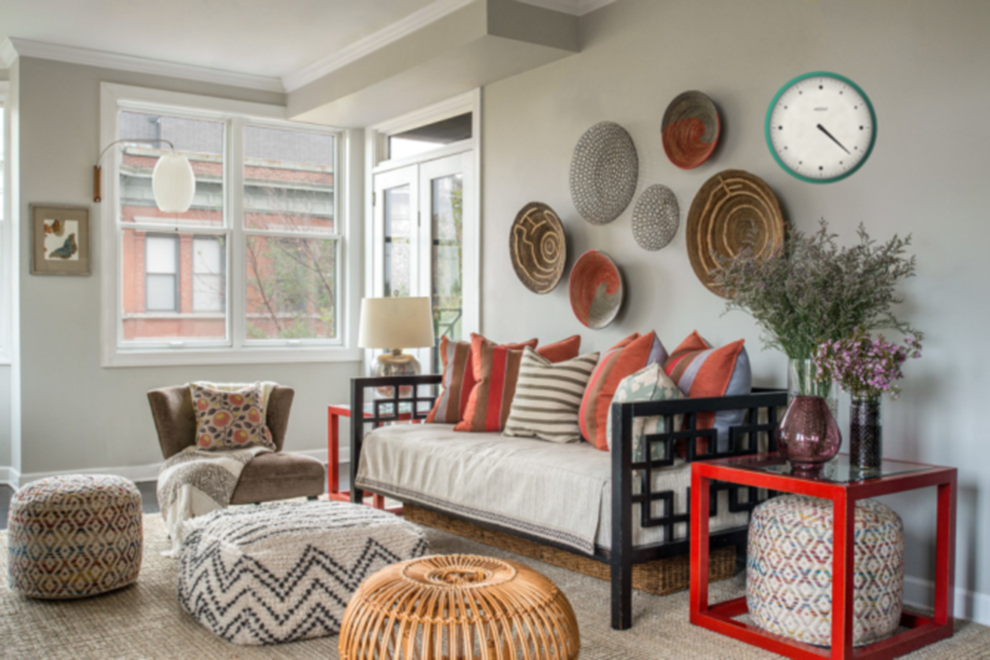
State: 4:22
